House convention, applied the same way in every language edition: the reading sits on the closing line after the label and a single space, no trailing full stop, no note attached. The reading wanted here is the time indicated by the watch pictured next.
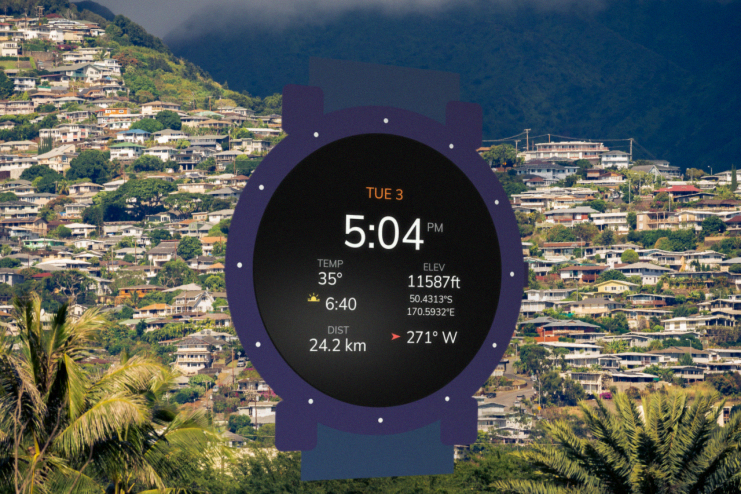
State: 5:04
